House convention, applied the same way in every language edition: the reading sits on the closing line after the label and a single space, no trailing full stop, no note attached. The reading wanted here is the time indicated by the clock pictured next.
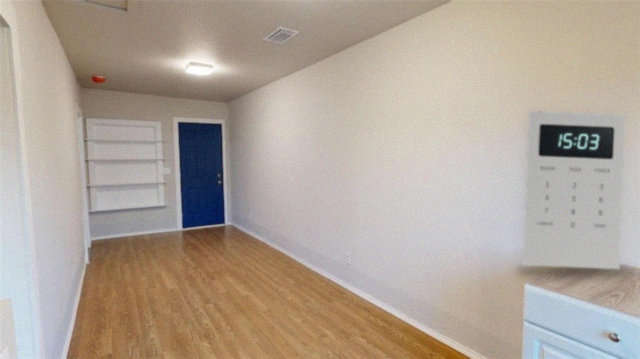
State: 15:03
